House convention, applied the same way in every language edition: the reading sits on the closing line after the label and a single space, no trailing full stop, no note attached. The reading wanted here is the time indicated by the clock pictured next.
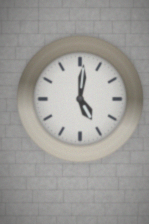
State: 5:01
